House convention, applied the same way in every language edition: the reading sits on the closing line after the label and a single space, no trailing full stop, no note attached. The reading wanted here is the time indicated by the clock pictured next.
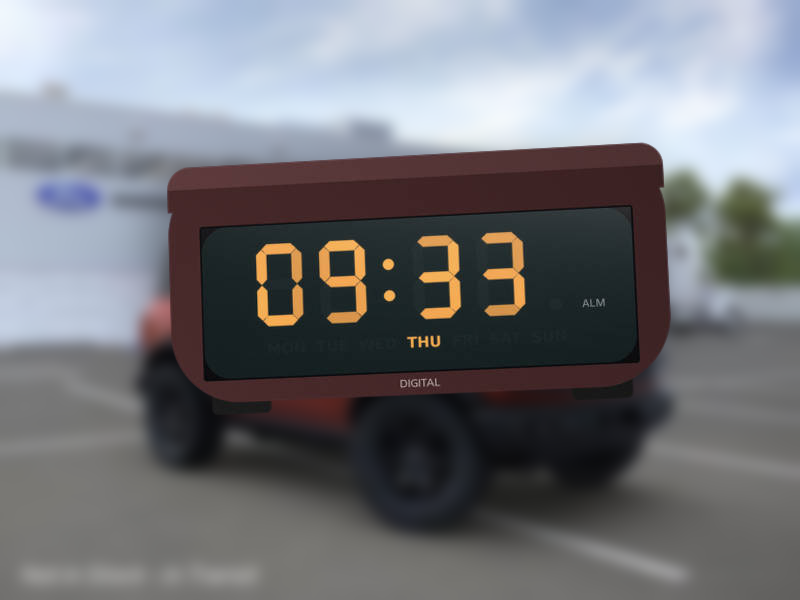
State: 9:33
